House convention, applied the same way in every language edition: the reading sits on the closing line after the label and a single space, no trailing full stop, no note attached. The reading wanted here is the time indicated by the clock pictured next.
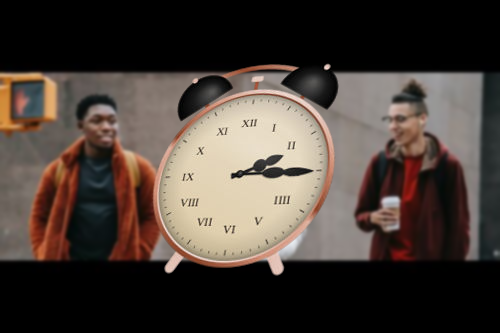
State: 2:15
